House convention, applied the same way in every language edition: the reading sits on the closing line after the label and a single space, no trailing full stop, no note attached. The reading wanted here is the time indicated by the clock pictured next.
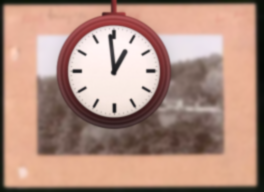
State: 12:59
